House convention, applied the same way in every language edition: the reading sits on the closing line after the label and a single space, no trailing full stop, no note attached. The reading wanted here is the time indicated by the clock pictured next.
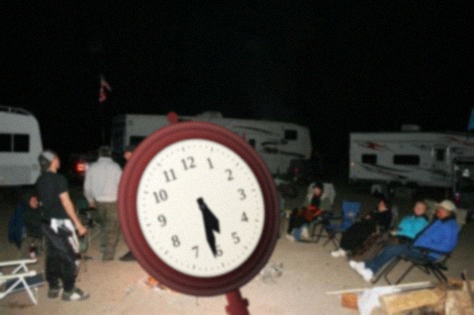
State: 5:31
